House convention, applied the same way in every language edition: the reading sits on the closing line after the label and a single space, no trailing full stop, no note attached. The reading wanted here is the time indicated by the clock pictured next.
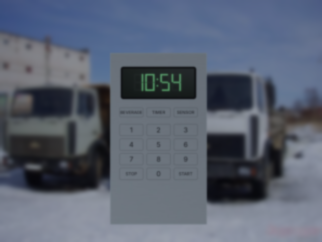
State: 10:54
